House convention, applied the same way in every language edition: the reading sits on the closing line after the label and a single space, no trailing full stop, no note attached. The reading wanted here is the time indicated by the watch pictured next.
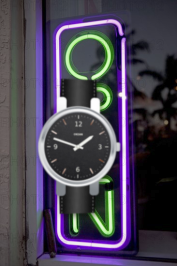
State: 1:48
